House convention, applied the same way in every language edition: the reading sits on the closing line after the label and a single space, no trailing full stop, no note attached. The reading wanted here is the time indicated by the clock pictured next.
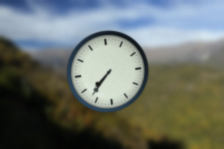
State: 7:37
